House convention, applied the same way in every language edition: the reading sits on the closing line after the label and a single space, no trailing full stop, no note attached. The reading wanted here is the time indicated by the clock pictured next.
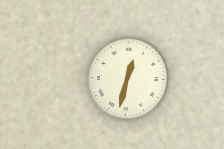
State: 12:32
